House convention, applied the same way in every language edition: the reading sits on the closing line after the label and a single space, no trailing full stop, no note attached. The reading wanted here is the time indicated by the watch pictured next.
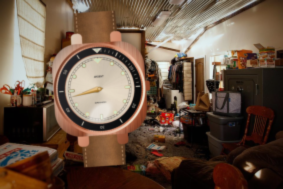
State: 8:43
